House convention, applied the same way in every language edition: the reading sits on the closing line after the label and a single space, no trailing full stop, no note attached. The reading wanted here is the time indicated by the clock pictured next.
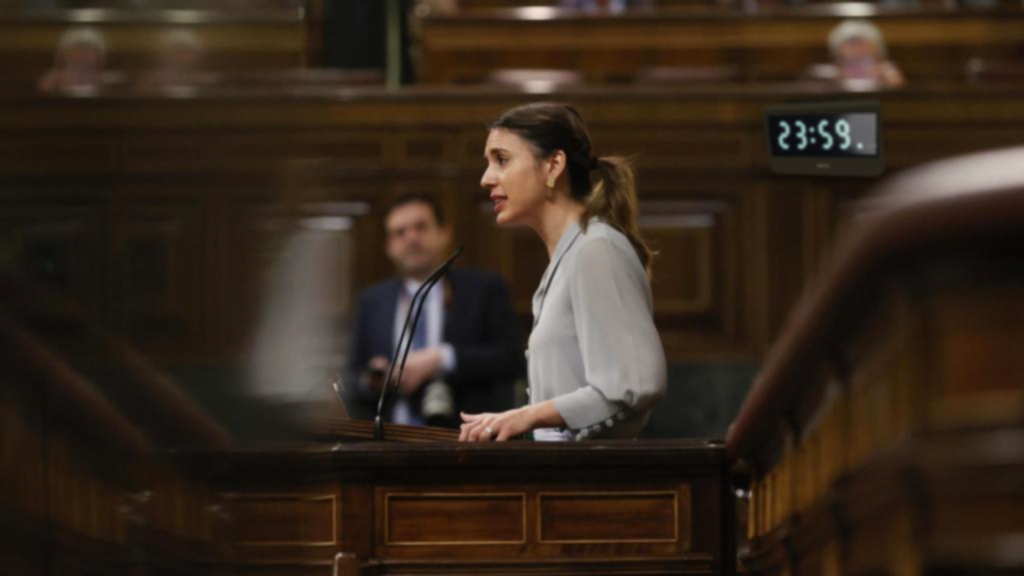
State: 23:59
